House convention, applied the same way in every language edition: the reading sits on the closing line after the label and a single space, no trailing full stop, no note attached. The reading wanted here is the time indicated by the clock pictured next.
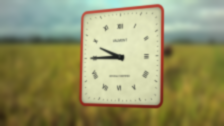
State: 9:45
